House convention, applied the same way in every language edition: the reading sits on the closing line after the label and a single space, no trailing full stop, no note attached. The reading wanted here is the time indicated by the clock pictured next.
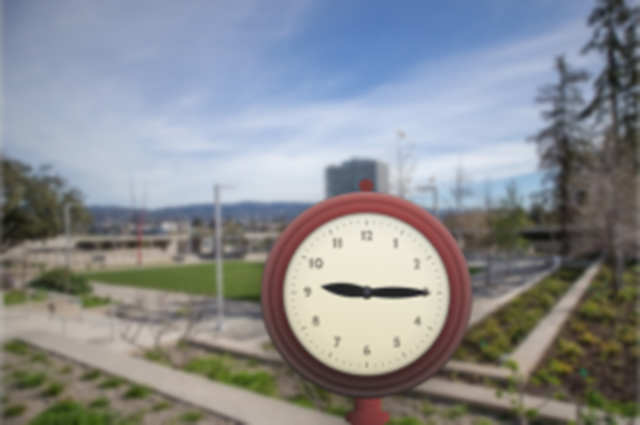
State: 9:15
